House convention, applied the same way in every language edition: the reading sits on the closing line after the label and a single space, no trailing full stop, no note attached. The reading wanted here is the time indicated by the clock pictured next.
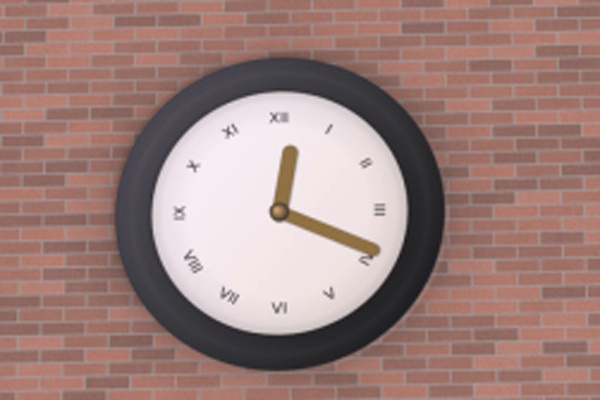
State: 12:19
